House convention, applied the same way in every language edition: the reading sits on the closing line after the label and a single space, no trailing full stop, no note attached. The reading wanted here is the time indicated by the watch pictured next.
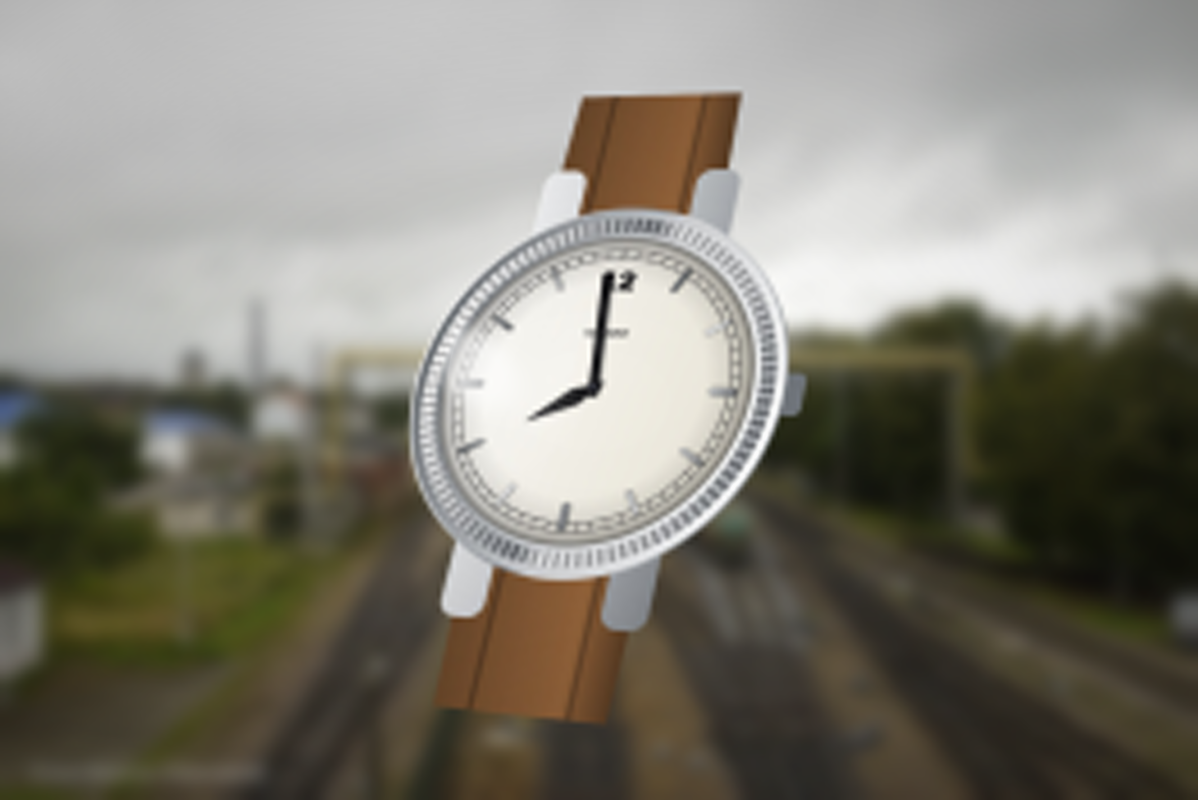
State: 7:59
